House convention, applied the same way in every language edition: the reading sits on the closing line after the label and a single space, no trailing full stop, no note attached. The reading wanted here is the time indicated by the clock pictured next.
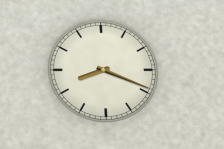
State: 8:19
